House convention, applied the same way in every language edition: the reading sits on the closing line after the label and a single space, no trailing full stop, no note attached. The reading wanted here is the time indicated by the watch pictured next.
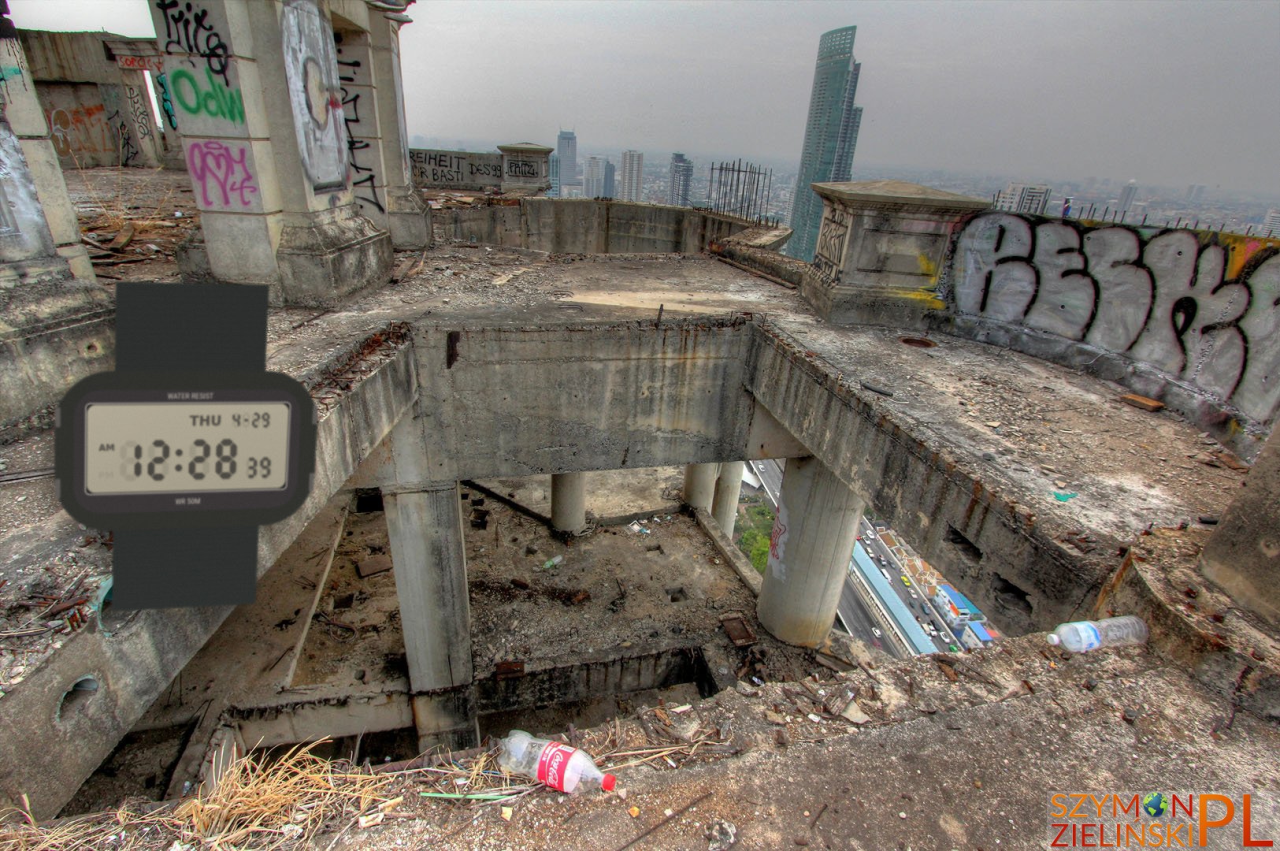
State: 12:28:39
